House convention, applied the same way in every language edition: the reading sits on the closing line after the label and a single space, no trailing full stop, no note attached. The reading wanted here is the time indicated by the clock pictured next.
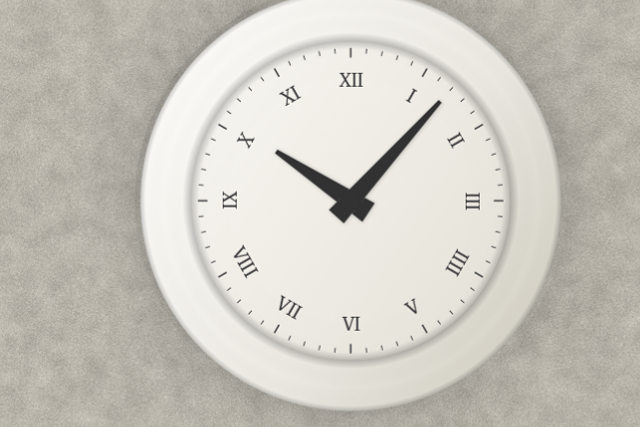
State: 10:07
